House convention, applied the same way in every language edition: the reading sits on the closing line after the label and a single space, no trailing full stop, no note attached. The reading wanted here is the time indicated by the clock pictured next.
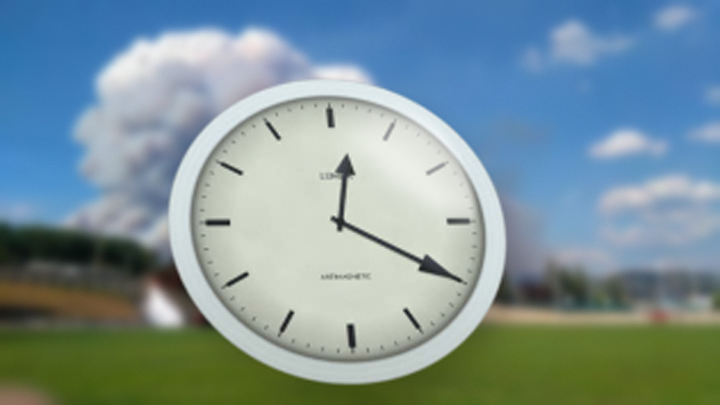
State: 12:20
